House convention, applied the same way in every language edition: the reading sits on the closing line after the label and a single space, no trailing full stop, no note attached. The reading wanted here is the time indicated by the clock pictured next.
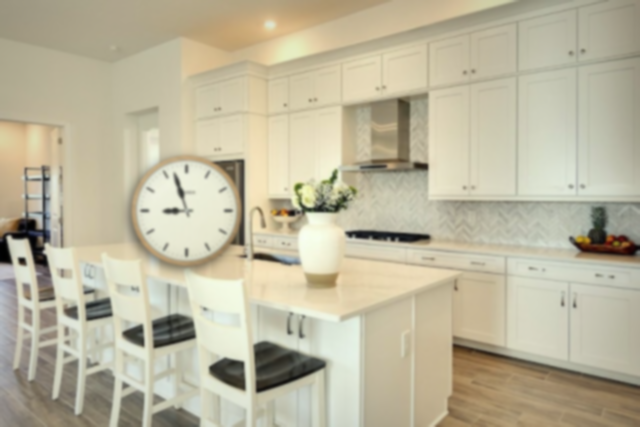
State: 8:57
